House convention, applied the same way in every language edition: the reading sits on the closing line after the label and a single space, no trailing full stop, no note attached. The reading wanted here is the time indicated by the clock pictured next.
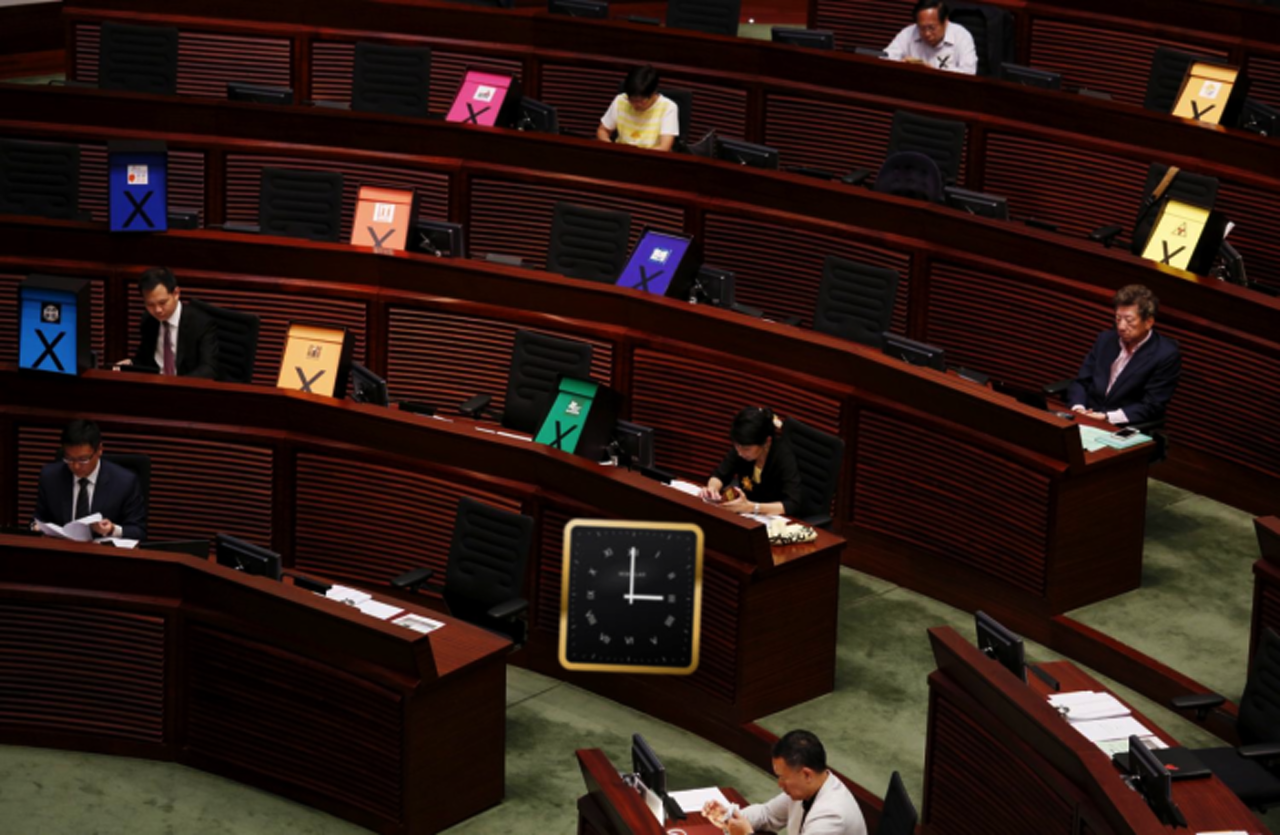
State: 3:00
